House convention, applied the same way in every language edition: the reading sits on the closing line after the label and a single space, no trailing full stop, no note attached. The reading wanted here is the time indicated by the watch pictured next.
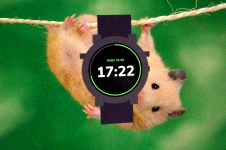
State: 17:22
